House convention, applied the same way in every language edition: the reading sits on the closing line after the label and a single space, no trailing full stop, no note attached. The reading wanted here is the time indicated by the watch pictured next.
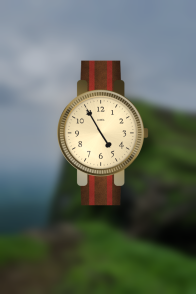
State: 4:55
